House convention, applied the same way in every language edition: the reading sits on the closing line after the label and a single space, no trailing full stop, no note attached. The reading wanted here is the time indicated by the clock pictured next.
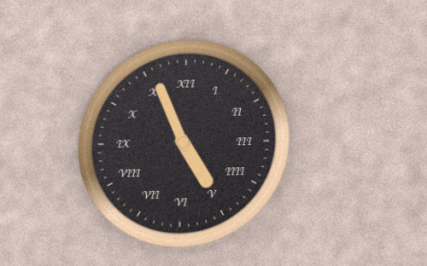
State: 4:56
